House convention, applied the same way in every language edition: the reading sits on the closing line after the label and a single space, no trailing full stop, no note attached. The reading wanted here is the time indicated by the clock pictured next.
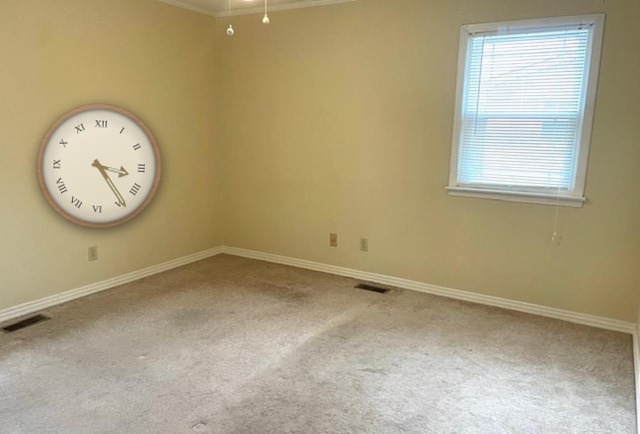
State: 3:24
